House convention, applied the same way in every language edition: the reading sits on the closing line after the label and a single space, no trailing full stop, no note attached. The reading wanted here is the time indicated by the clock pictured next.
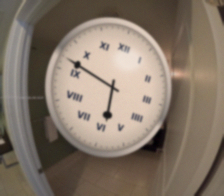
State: 5:47
